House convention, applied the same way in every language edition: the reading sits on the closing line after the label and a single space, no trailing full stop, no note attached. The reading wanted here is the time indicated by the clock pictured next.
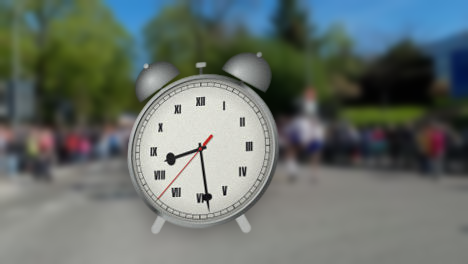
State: 8:28:37
